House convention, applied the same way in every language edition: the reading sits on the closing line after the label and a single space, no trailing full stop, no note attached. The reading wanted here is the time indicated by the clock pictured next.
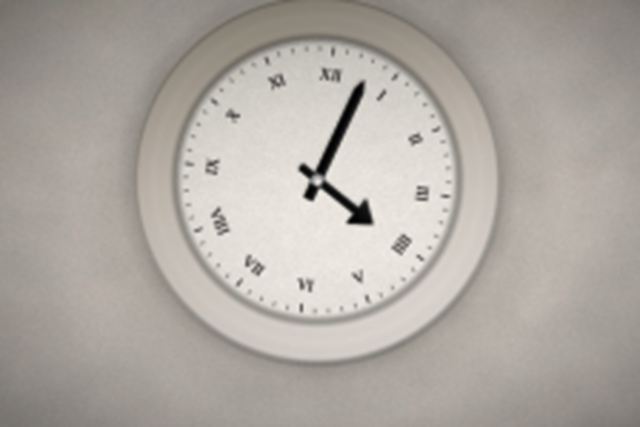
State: 4:03
